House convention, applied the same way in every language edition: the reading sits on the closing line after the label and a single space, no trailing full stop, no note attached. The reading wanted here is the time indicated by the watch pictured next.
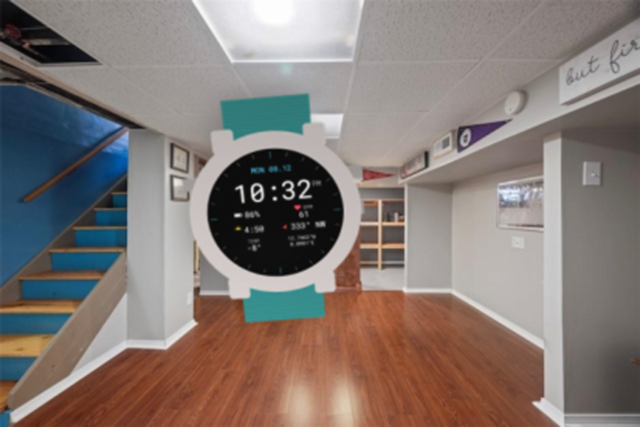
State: 10:32
